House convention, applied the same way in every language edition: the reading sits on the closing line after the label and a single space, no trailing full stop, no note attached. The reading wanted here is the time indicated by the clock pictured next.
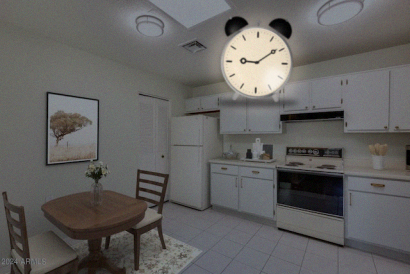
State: 9:09
